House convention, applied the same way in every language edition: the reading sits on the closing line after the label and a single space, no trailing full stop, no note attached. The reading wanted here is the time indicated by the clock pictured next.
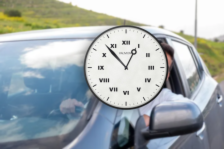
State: 12:53
